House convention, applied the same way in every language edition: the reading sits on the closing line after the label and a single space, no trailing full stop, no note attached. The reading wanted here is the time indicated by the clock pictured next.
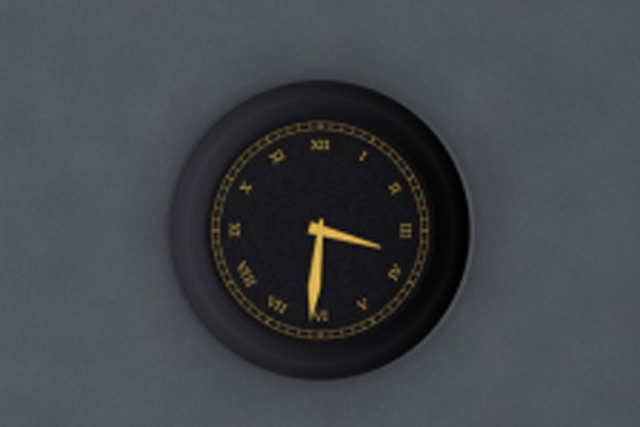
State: 3:31
